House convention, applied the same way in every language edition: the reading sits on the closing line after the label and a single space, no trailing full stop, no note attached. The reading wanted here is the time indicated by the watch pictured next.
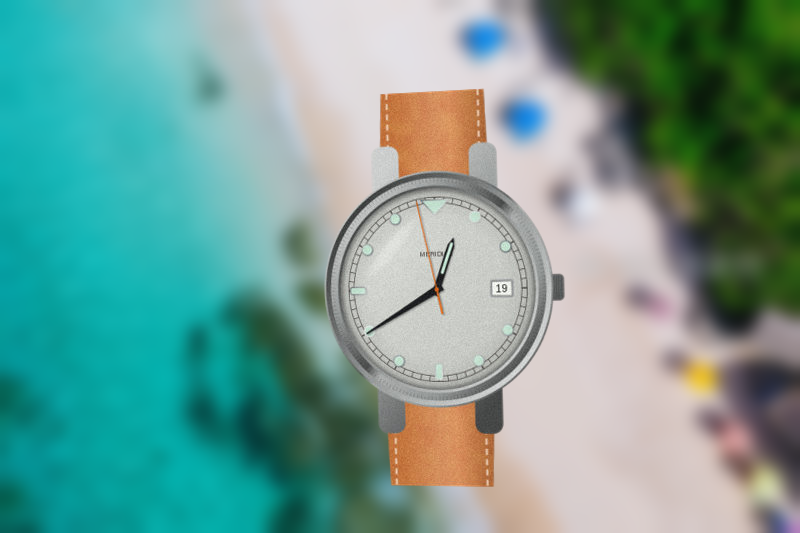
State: 12:39:58
